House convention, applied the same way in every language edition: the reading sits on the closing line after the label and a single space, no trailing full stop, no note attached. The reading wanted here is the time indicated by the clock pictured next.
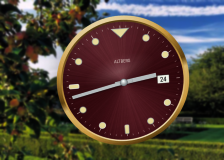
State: 2:43
